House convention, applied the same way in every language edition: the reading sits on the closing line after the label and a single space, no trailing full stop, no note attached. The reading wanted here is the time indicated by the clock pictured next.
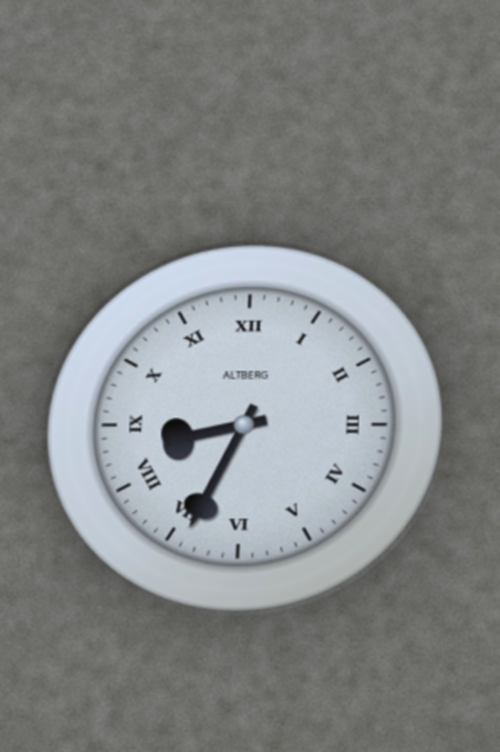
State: 8:34
